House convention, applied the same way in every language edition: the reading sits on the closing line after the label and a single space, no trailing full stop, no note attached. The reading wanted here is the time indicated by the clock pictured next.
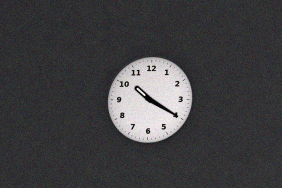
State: 10:20
